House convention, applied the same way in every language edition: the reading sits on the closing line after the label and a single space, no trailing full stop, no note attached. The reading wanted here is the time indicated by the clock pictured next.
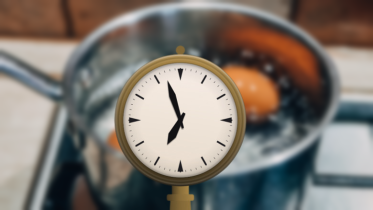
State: 6:57
